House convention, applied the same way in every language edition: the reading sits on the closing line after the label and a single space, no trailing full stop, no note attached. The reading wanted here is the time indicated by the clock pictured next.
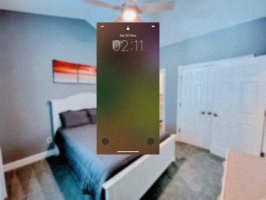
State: 2:11
